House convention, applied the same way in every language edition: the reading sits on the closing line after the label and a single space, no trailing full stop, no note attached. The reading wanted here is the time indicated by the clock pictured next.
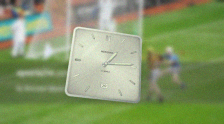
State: 1:14
